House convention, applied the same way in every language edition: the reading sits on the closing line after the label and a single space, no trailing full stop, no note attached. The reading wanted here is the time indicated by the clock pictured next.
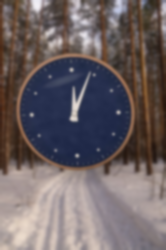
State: 12:04
